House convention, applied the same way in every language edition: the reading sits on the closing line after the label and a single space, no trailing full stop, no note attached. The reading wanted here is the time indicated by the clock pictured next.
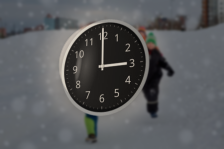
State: 3:00
